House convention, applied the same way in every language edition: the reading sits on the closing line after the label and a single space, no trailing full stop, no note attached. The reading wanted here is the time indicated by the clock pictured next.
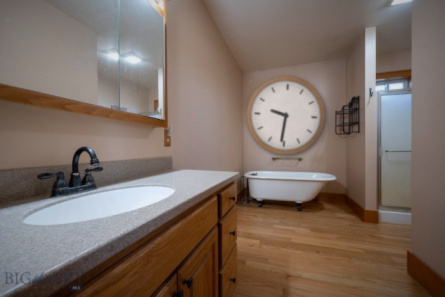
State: 9:31
